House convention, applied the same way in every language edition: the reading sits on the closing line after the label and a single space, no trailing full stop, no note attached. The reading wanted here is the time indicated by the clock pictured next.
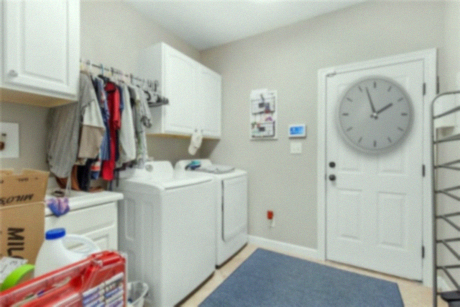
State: 1:57
